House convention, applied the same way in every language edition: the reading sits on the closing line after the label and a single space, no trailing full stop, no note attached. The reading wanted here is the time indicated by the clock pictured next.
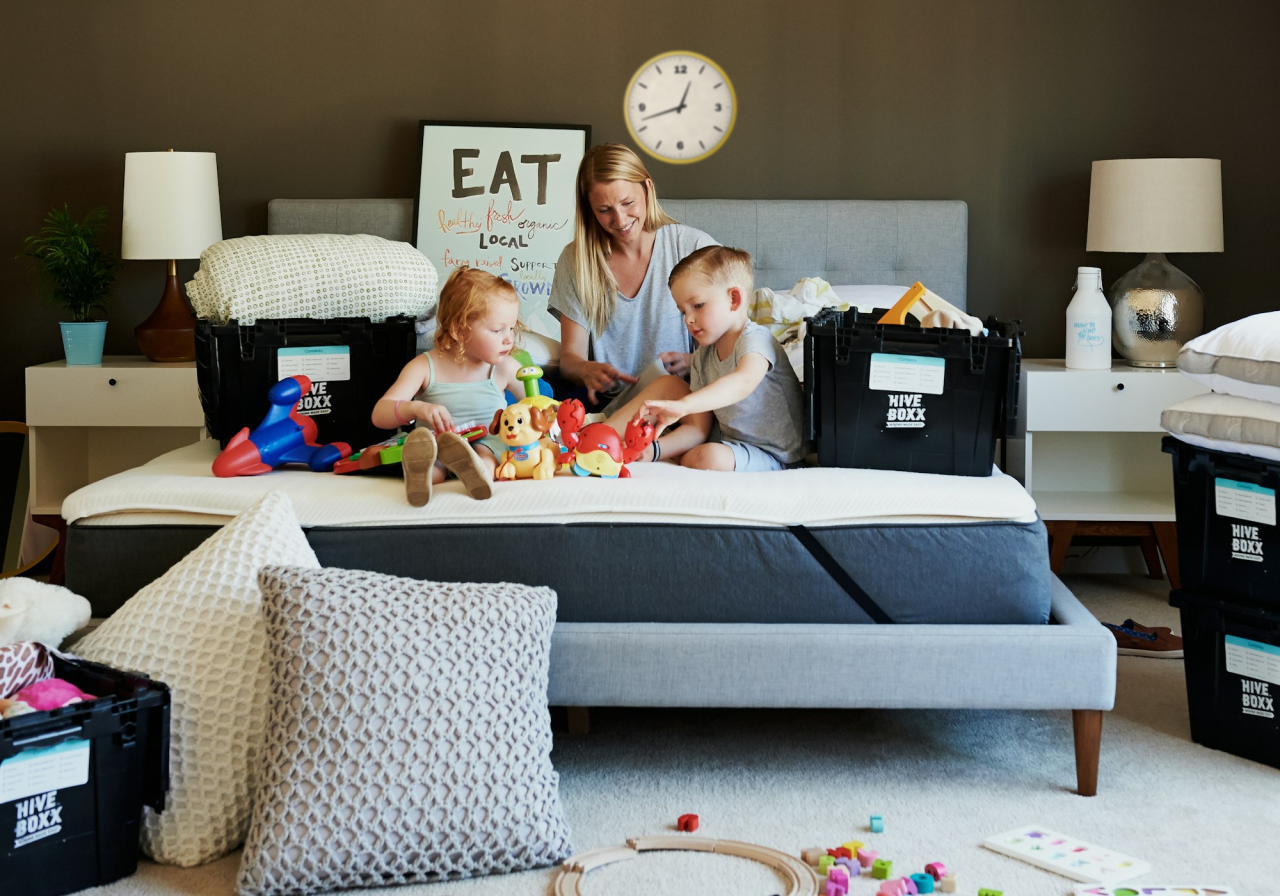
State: 12:42
